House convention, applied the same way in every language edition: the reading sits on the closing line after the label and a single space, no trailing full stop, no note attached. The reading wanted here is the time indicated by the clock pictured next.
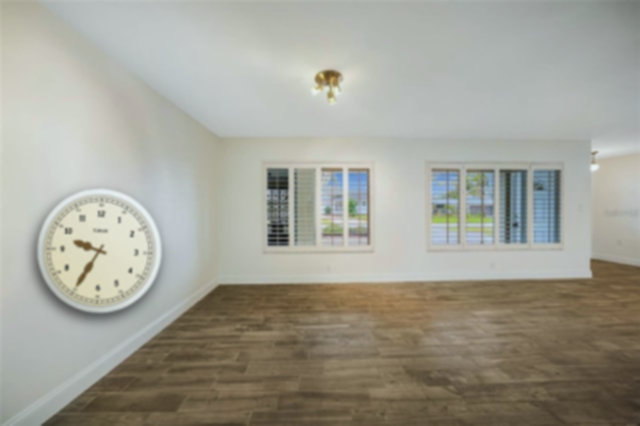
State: 9:35
